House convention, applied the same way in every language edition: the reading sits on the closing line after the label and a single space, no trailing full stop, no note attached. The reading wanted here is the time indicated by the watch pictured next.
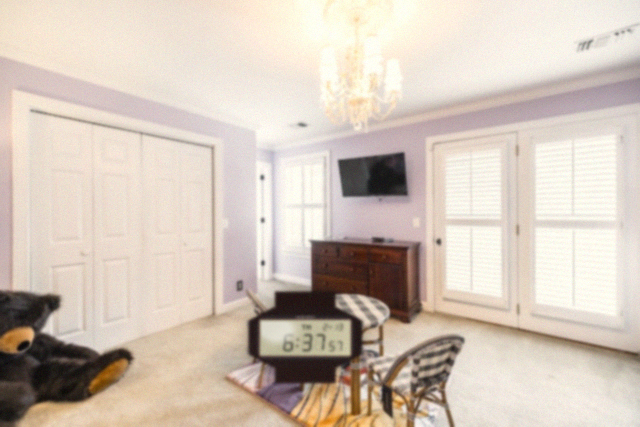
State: 6:37
